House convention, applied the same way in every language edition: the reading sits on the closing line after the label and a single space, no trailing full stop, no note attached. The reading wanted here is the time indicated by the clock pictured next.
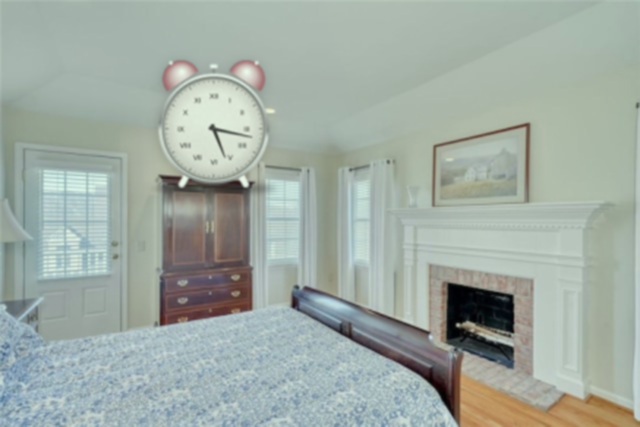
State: 5:17
